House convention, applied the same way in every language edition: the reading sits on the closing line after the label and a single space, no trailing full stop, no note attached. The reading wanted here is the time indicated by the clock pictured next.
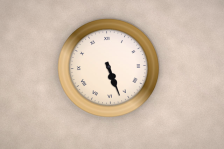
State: 5:27
